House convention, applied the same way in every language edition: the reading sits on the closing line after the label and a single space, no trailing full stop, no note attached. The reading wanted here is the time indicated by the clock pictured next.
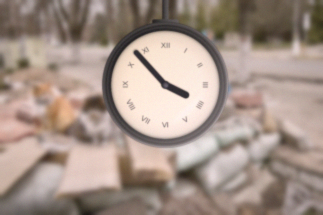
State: 3:53
